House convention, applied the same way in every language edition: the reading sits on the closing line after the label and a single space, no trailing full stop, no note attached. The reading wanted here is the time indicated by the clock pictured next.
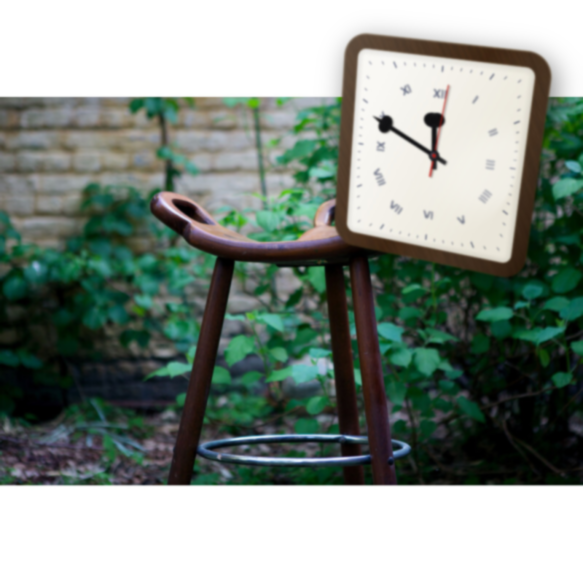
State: 11:49:01
